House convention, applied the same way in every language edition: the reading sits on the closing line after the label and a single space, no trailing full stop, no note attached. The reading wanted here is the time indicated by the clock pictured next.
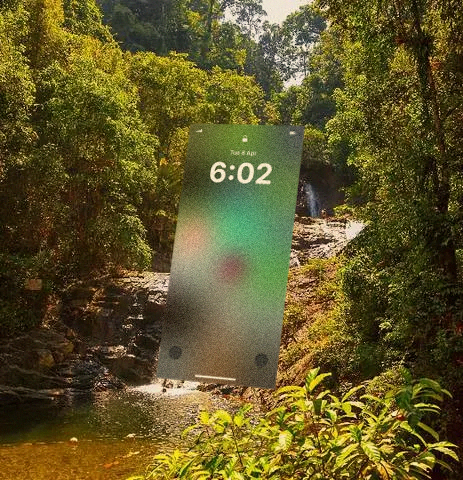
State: 6:02
